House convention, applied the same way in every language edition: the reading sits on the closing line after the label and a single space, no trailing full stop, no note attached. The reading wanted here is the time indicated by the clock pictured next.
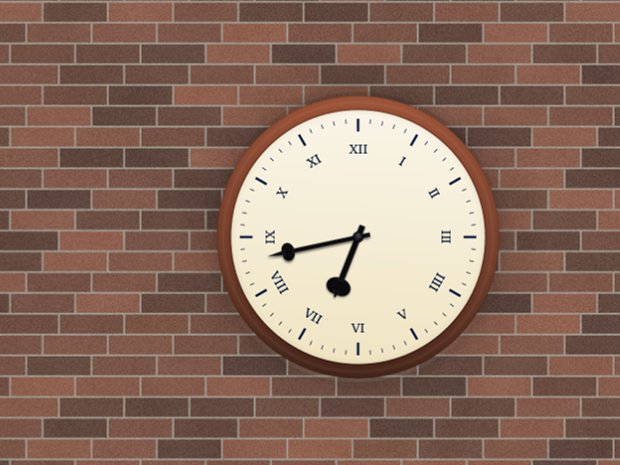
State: 6:43
